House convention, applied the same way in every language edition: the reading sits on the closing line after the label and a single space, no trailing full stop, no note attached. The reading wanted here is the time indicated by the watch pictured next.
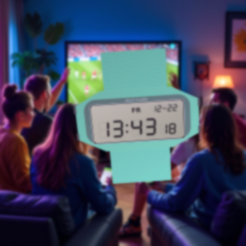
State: 13:43:18
